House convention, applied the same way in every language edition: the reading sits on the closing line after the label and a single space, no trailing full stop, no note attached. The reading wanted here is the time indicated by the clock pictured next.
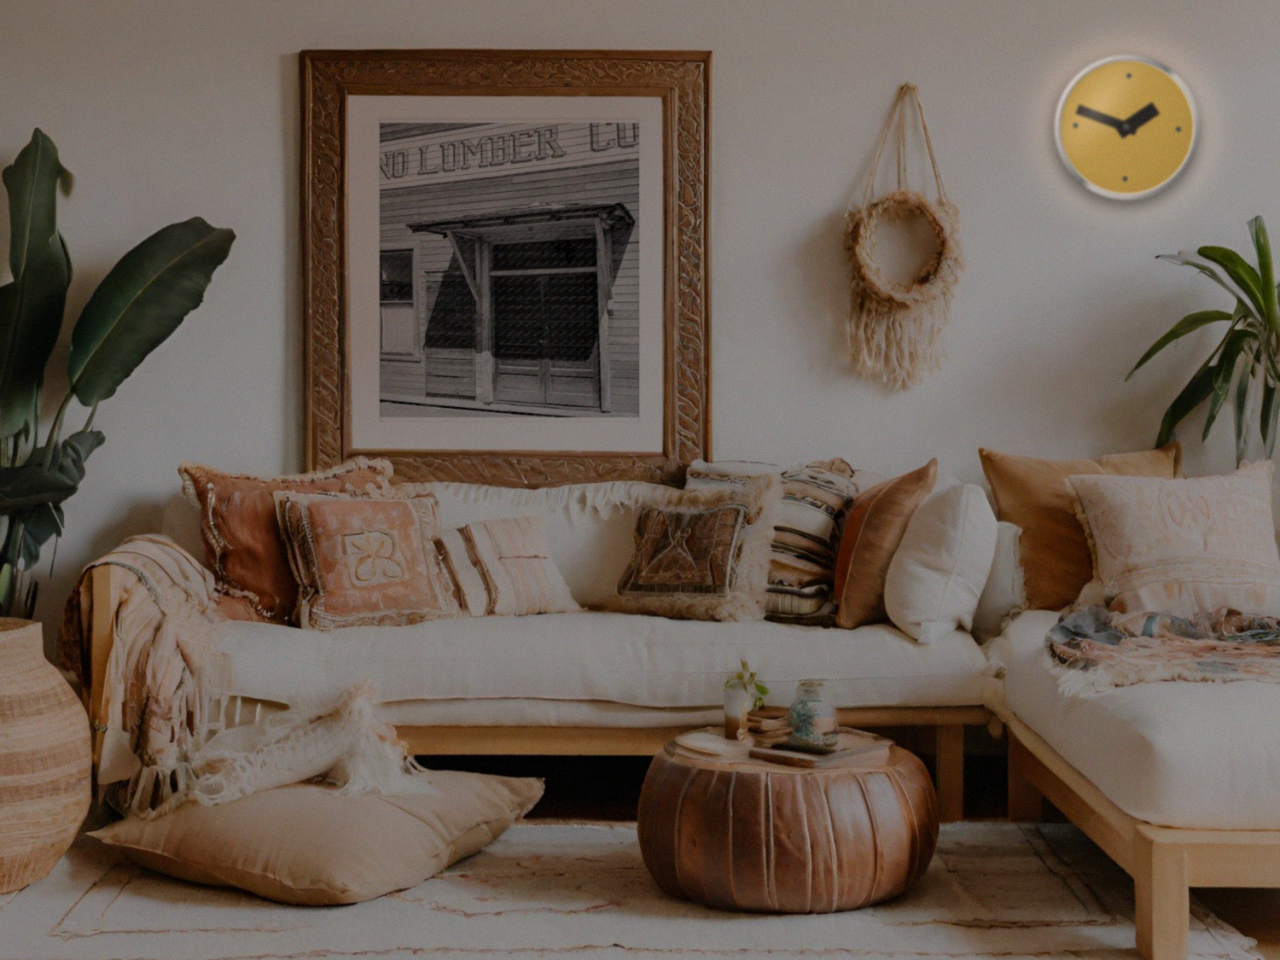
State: 1:48
